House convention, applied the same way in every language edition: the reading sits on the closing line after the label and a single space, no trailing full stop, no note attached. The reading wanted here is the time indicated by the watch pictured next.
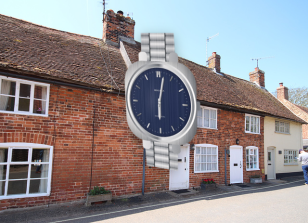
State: 6:02
